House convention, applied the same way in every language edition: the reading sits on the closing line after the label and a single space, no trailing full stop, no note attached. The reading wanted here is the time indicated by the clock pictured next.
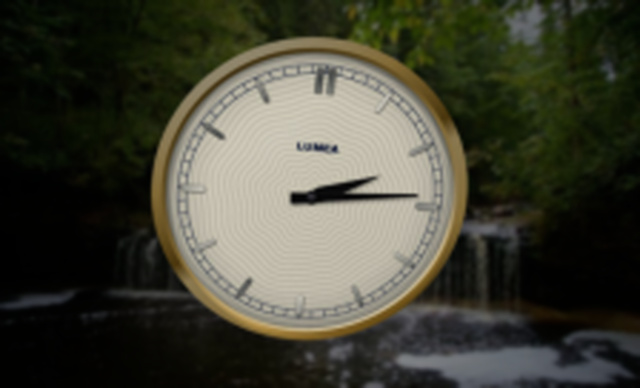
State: 2:14
